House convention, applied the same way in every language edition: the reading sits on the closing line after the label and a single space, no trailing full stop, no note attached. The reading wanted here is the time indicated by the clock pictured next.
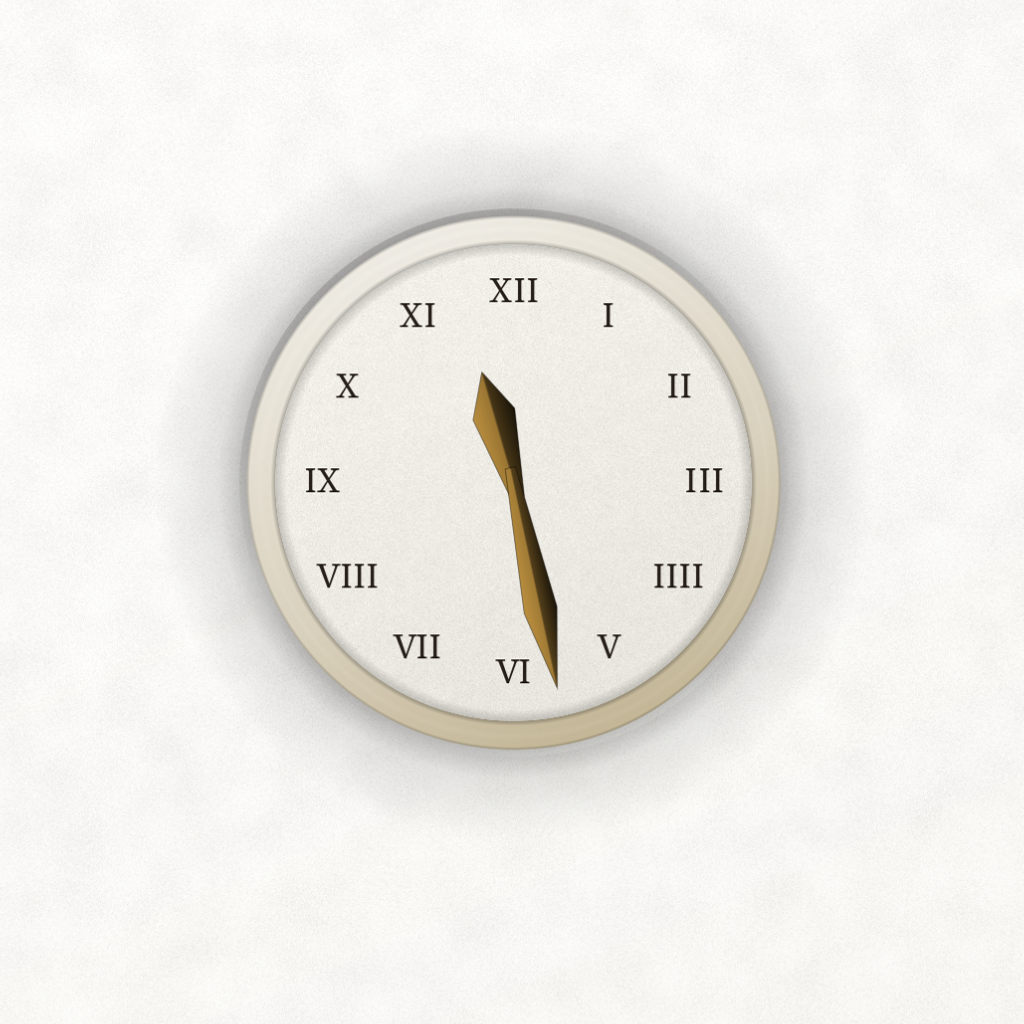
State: 11:28
